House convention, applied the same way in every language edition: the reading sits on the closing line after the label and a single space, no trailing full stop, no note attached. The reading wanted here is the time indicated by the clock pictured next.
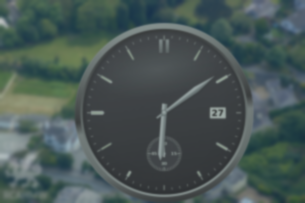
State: 6:09
